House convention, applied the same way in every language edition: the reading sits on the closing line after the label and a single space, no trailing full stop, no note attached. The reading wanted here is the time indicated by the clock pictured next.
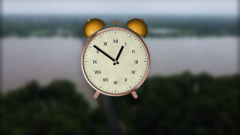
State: 12:51
